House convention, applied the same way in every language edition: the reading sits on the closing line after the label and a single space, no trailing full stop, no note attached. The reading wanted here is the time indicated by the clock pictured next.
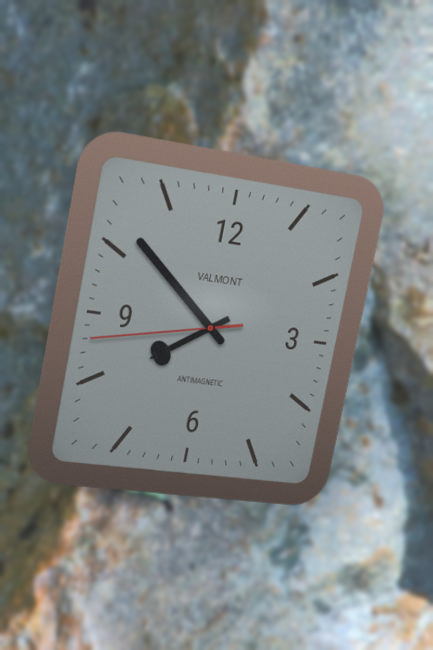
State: 7:51:43
